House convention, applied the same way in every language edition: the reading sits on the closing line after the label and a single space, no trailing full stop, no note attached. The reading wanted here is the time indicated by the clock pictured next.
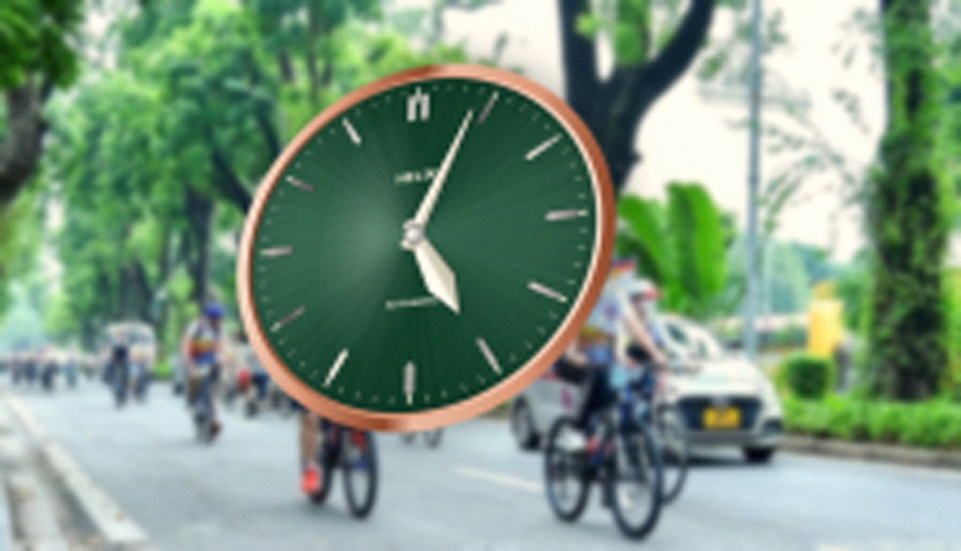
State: 5:04
